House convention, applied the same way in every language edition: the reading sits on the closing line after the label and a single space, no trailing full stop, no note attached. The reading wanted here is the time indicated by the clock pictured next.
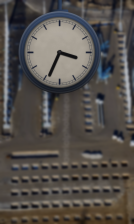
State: 3:34
